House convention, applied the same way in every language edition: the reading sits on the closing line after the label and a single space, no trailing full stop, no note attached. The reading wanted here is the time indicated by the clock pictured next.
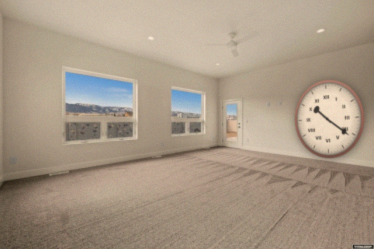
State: 10:21
